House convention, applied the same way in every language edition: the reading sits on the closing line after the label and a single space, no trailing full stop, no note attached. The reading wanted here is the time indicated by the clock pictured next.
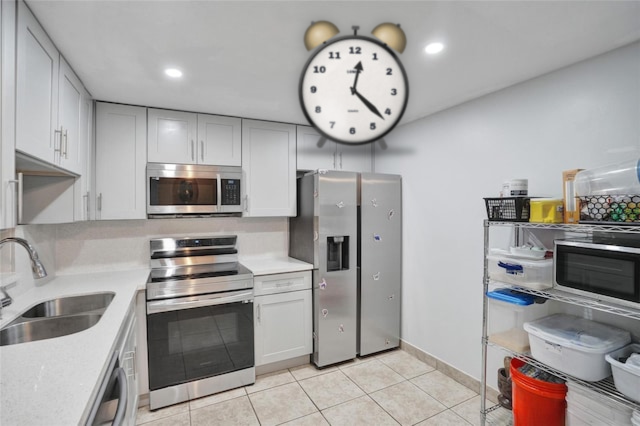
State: 12:22
